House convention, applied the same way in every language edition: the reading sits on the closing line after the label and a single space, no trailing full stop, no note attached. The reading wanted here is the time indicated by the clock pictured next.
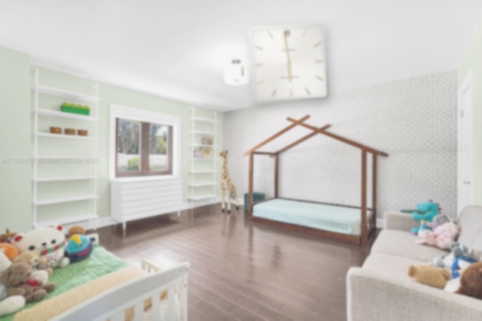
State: 5:59
